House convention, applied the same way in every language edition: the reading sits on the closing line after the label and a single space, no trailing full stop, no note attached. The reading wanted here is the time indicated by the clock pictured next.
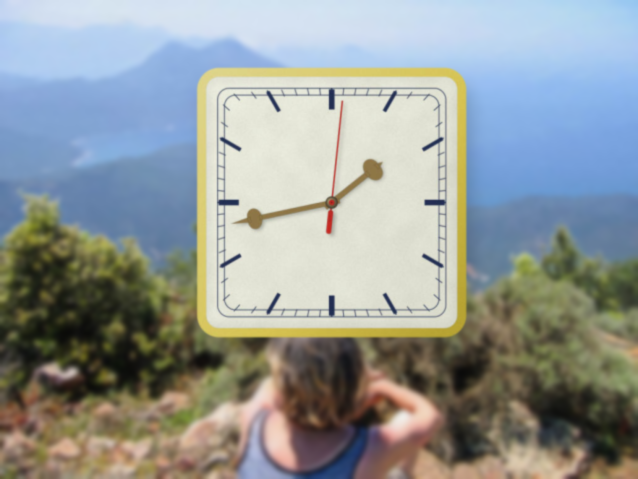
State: 1:43:01
